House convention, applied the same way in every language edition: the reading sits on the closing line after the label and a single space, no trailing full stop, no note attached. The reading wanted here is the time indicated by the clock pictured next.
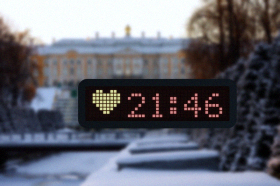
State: 21:46
